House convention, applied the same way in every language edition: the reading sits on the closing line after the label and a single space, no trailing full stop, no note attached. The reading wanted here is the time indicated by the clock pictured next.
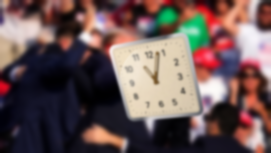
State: 11:03
